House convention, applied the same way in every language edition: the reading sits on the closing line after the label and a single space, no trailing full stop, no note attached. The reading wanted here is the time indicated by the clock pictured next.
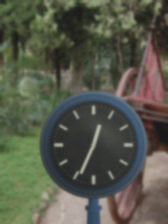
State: 12:34
